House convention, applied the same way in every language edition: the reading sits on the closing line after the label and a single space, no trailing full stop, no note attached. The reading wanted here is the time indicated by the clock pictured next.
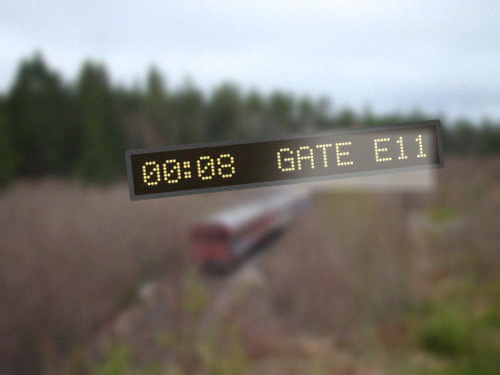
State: 0:08
